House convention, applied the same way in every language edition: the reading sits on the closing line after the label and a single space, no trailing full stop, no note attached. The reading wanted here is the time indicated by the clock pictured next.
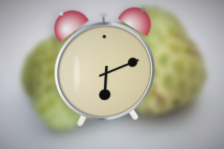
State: 6:12
